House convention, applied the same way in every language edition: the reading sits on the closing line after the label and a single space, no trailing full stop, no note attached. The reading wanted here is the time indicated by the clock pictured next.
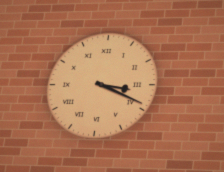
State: 3:19
